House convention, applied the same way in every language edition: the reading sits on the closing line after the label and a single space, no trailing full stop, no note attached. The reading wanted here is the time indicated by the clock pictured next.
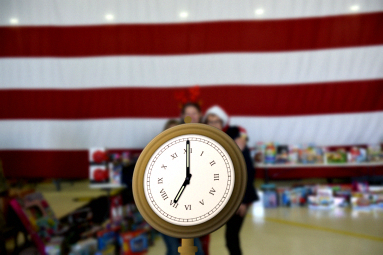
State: 7:00
